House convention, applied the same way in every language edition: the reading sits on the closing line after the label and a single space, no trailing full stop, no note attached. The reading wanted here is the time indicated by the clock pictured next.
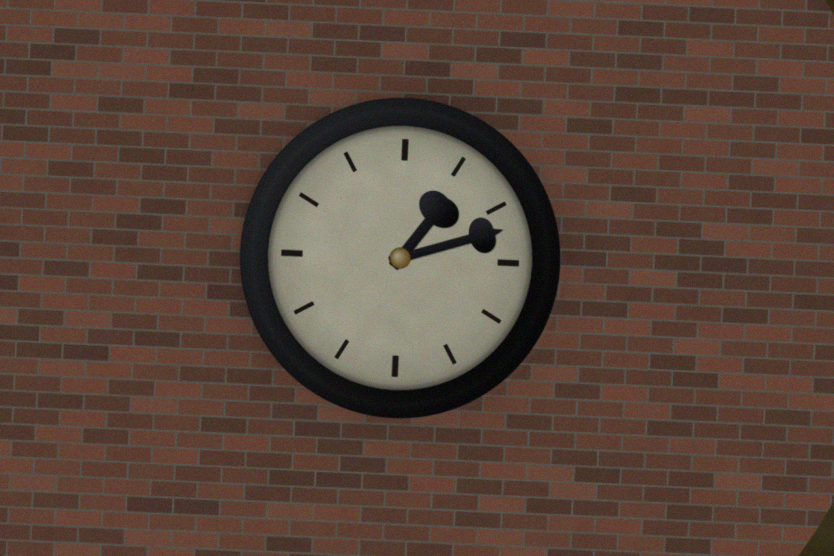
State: 1:12
